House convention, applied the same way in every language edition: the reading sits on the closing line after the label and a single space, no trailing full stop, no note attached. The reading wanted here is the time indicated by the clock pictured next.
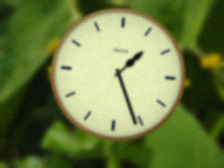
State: 1:26
